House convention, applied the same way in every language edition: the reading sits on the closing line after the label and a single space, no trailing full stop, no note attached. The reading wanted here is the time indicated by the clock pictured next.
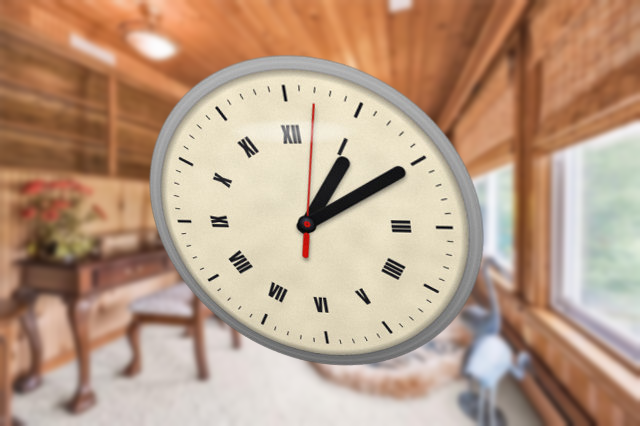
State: 1:10:02
